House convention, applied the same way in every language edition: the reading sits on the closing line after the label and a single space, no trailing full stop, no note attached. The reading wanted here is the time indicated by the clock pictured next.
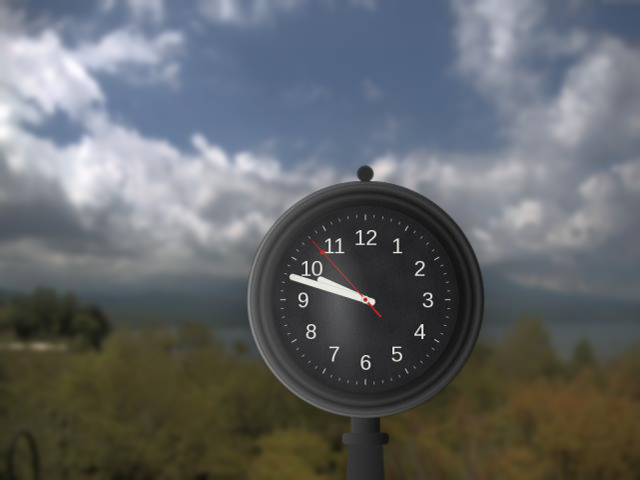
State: 9:47:53
